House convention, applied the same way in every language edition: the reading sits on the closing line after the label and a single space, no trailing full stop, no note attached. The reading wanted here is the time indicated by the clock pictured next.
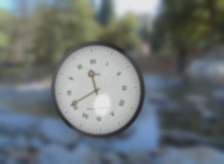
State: 11:41
